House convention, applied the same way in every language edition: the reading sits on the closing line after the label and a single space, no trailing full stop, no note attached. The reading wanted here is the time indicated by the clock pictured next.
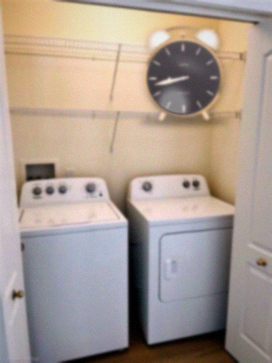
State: 8:43
